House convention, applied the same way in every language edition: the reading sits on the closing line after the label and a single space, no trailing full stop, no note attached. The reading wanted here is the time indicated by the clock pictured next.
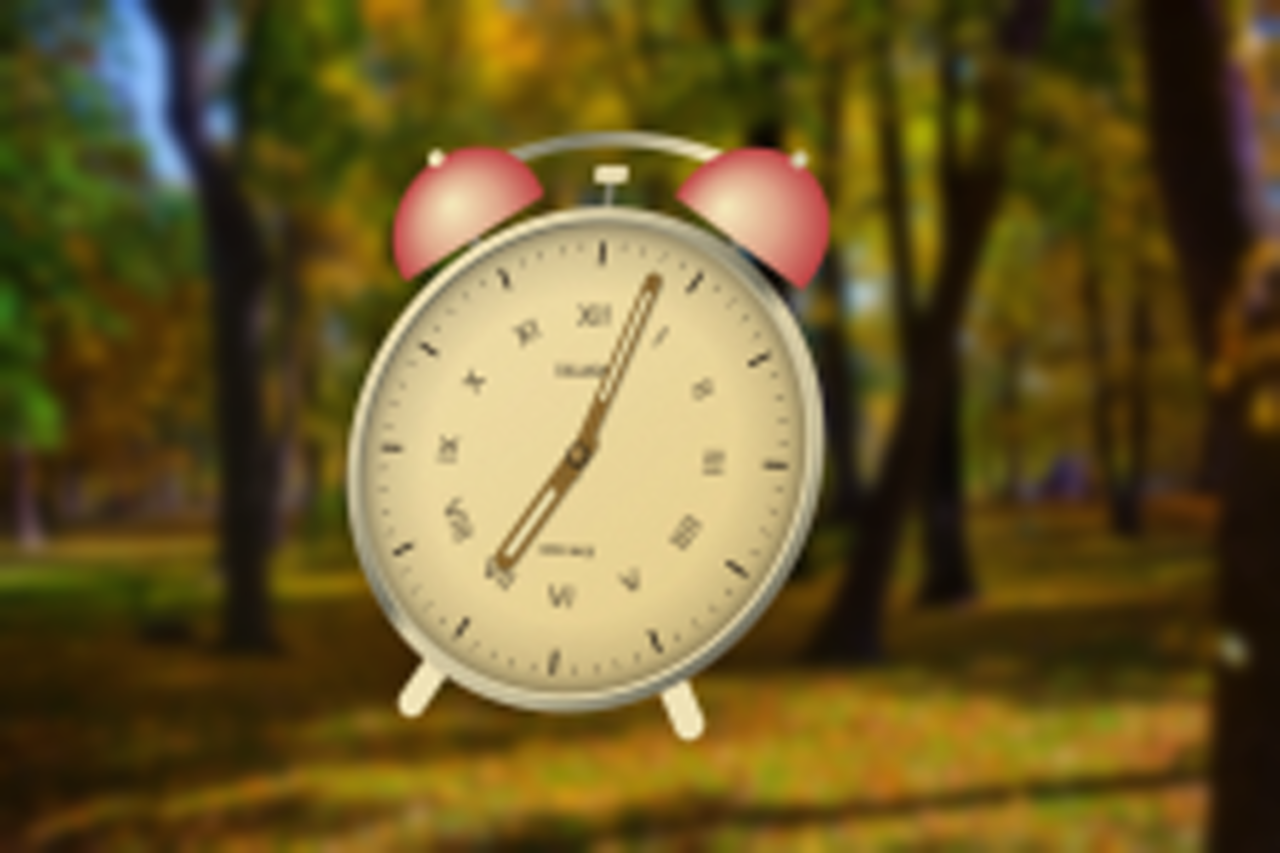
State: 7:03
